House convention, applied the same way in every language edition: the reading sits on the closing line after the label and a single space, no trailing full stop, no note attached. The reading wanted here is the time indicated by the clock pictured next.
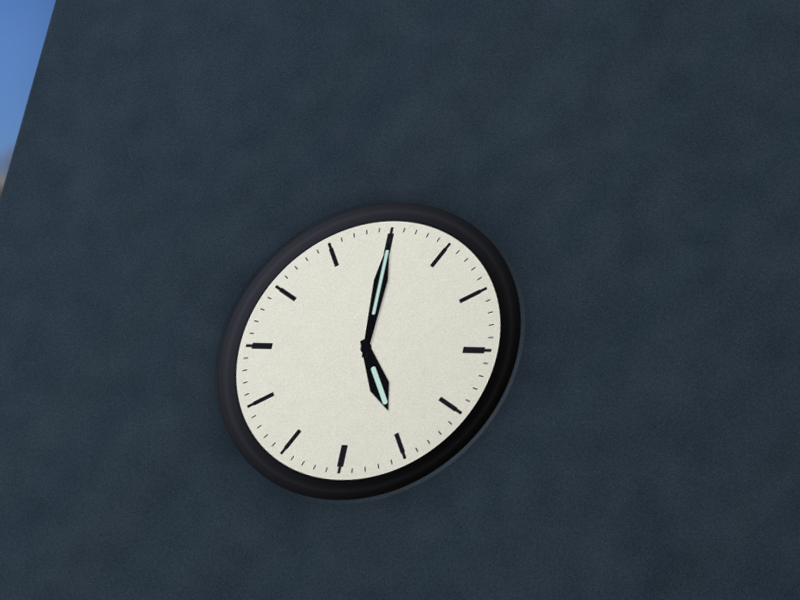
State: 5:00
